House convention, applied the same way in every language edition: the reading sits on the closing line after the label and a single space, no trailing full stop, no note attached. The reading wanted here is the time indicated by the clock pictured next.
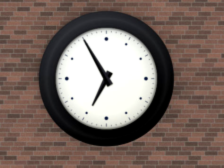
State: 6:55
